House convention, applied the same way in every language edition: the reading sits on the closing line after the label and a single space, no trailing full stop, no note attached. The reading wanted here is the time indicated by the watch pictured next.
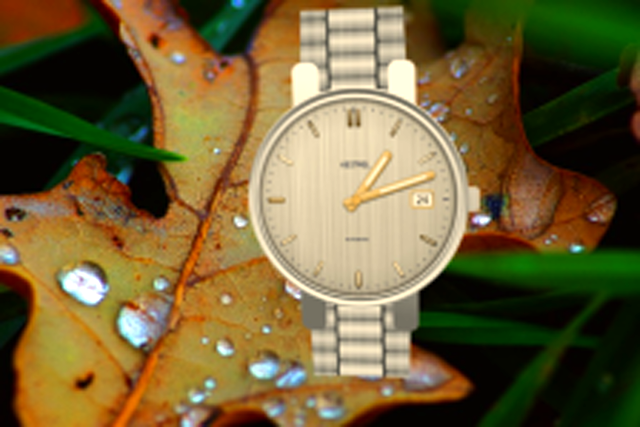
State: 1:12
